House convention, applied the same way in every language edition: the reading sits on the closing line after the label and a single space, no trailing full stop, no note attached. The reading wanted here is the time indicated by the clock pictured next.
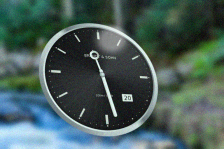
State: 11:28
